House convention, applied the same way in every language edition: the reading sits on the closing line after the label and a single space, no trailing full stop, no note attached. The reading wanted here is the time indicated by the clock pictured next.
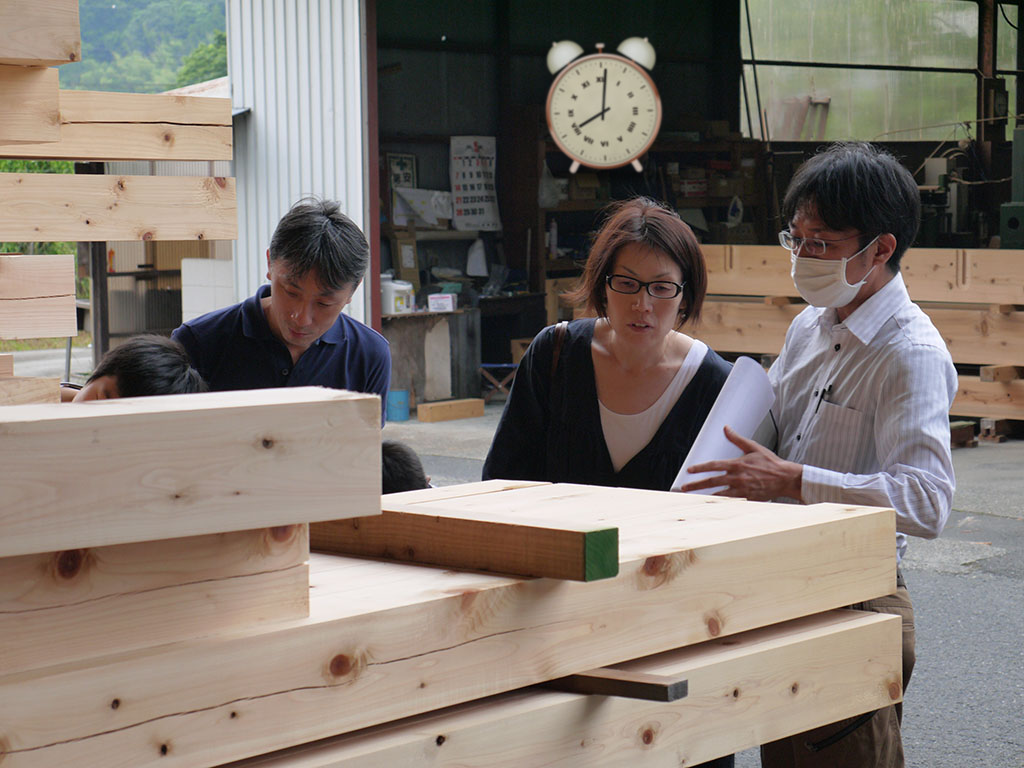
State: 8:01
